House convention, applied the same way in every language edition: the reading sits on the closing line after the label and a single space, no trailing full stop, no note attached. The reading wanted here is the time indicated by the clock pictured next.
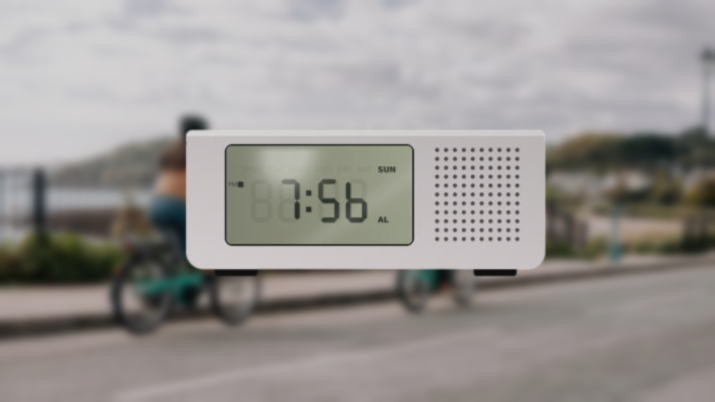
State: 7:56
